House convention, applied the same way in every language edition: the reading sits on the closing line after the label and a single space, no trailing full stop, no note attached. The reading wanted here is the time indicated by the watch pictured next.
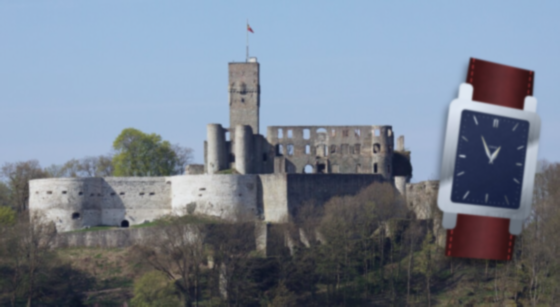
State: 12:55
